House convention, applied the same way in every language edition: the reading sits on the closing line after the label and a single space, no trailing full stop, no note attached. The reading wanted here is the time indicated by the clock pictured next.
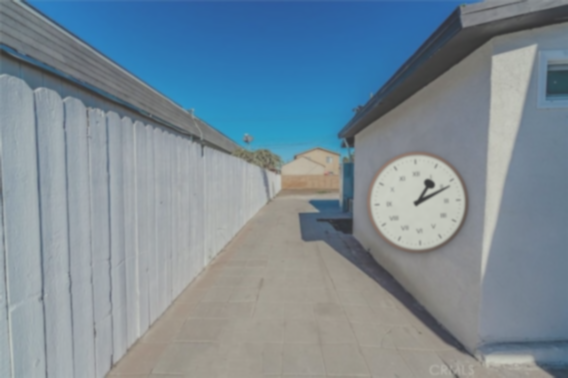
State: 1:11
